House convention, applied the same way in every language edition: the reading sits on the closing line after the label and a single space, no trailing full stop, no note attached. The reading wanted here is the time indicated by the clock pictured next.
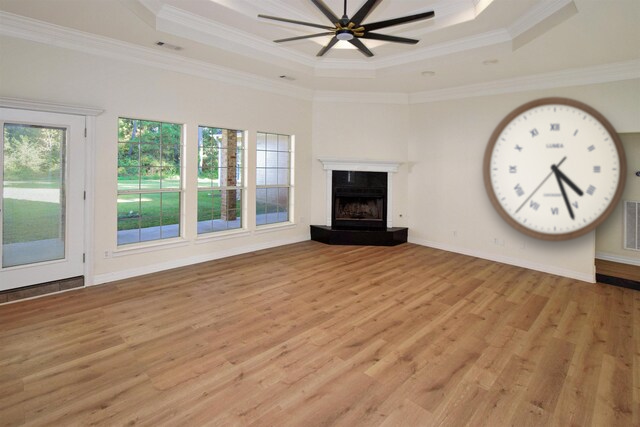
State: 4:26:37
